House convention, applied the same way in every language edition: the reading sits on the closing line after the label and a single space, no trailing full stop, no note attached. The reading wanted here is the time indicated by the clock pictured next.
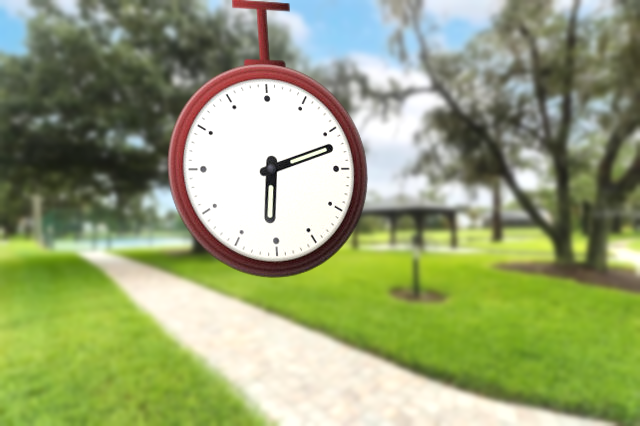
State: 6:12
